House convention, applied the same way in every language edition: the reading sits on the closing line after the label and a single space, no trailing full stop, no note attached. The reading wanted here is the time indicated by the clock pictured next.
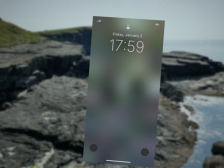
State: 17:59
